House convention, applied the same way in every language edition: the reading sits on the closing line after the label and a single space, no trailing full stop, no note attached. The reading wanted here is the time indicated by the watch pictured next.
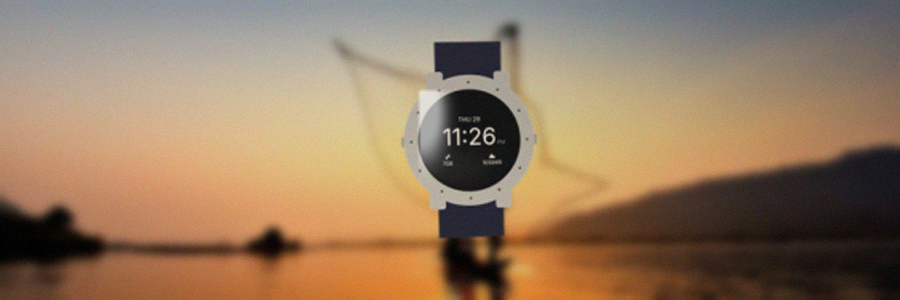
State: 11:26
